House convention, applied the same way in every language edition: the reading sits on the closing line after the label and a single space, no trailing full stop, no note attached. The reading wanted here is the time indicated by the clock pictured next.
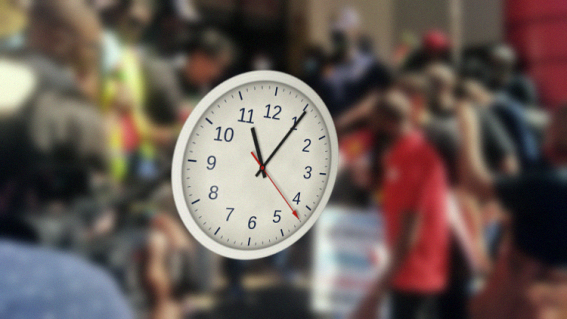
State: 11:05:22
